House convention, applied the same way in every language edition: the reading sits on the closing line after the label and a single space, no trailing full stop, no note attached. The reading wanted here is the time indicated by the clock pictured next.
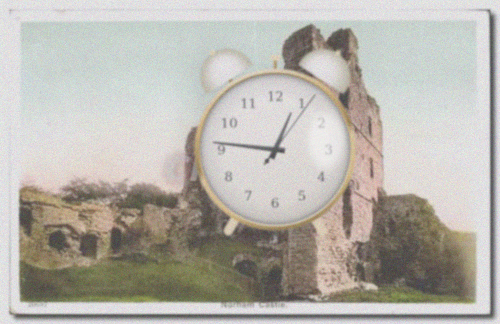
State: 12:46:06
